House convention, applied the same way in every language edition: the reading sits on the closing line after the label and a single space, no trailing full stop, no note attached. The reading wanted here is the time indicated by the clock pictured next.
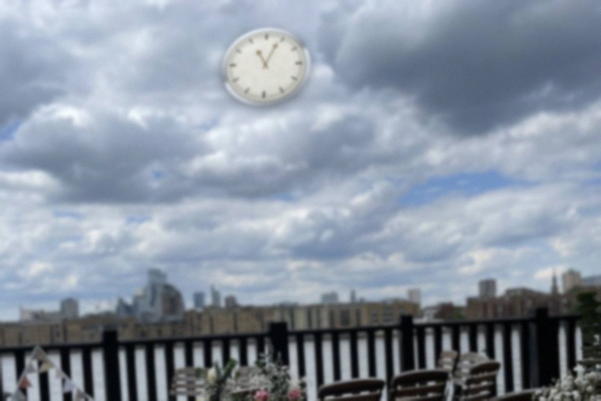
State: 11:04
